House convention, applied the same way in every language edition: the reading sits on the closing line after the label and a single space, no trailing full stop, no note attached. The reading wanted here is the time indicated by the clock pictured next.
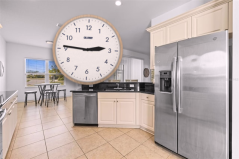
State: 2:46
